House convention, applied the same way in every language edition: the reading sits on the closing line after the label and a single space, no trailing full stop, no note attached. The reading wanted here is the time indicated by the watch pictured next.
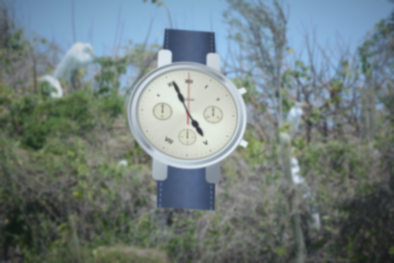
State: 4:56
